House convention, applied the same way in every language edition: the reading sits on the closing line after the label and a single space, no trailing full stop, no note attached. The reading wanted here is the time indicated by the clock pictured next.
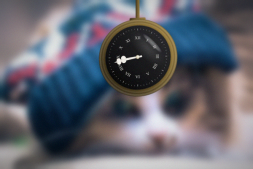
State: 8:43
